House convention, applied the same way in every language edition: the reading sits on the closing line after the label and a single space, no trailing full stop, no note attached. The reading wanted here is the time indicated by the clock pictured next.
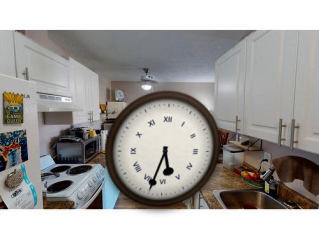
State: 5:33
